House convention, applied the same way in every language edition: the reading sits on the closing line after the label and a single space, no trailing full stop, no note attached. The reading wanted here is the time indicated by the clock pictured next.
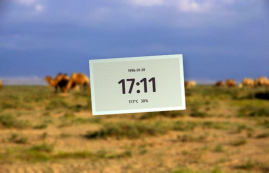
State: 17:11
